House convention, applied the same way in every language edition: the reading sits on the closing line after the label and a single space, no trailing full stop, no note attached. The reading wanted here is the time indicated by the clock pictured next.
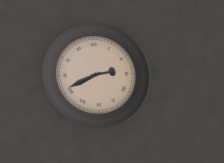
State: 2:41
